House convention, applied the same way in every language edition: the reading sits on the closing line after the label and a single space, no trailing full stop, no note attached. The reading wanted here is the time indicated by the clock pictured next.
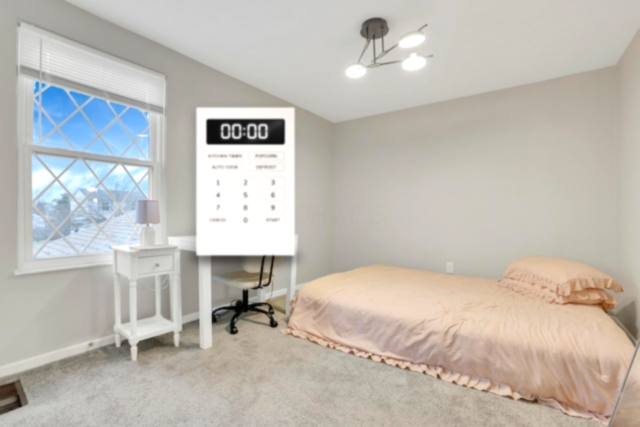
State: 0:00
